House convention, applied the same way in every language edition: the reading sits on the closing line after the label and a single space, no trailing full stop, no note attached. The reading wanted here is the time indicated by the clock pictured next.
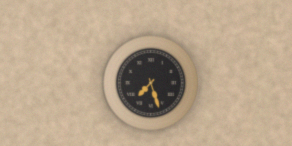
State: 7:27
